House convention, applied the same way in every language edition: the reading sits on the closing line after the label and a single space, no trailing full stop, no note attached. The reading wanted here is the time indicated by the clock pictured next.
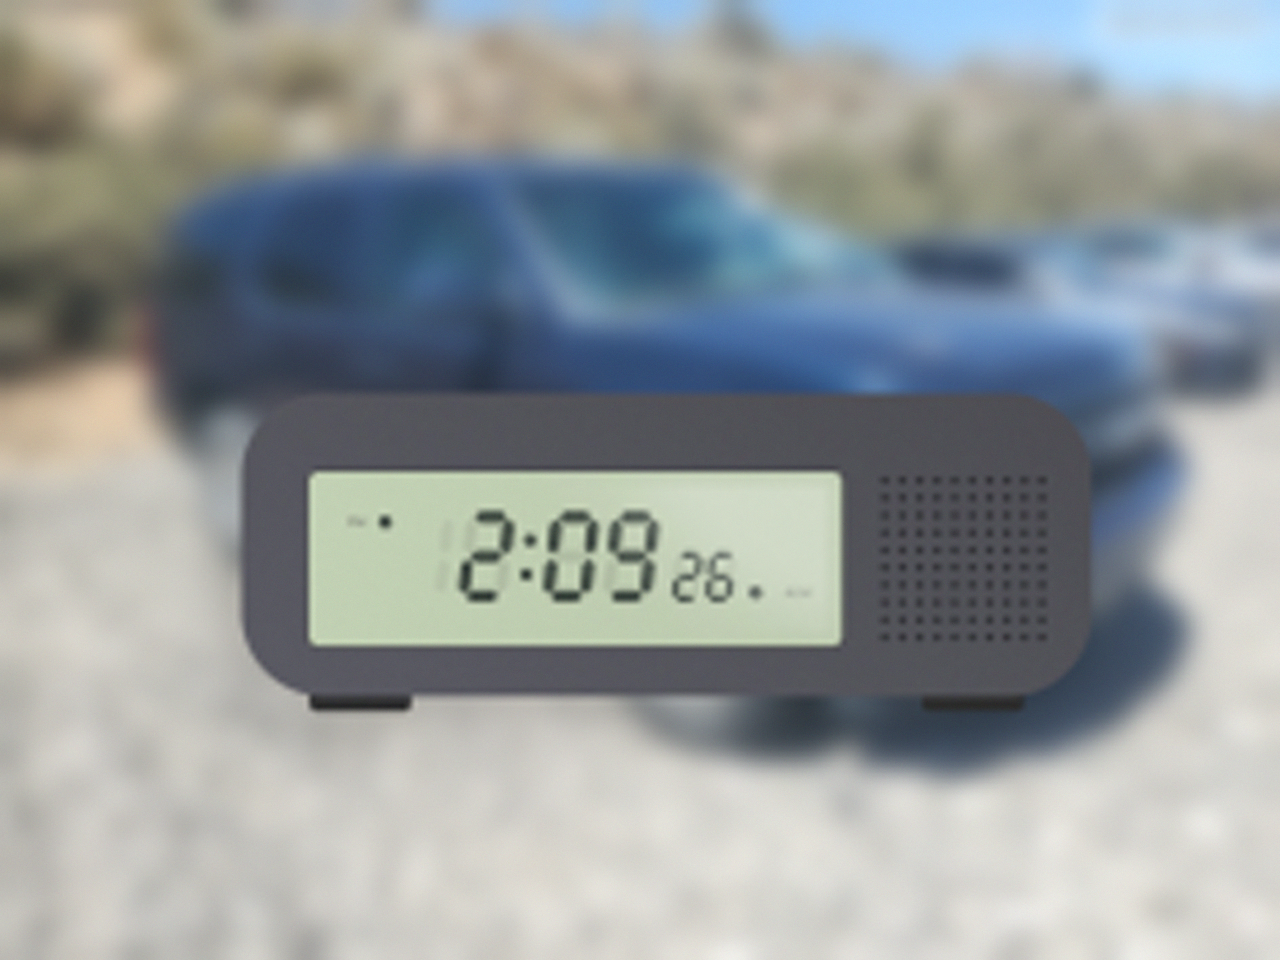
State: 2:09:26
